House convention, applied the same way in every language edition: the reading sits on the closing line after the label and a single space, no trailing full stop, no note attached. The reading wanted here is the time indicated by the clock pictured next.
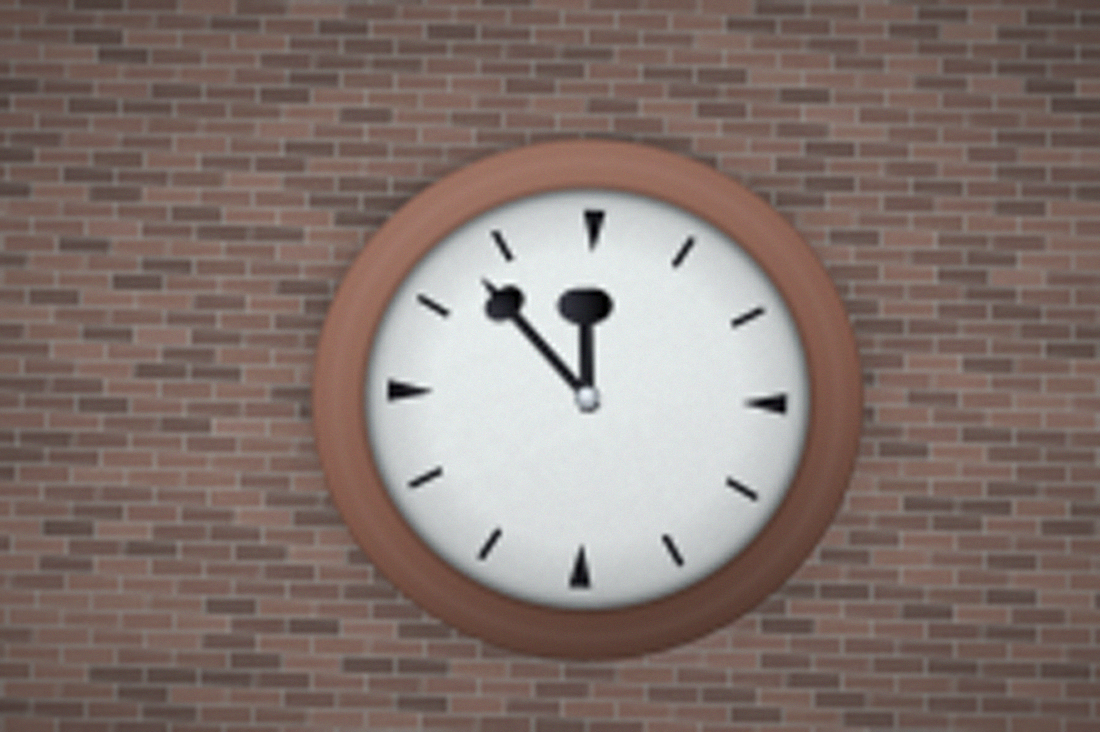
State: 11:53
